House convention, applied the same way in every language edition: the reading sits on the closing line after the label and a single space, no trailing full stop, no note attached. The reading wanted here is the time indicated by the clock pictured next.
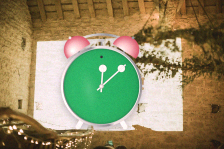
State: 12:08
